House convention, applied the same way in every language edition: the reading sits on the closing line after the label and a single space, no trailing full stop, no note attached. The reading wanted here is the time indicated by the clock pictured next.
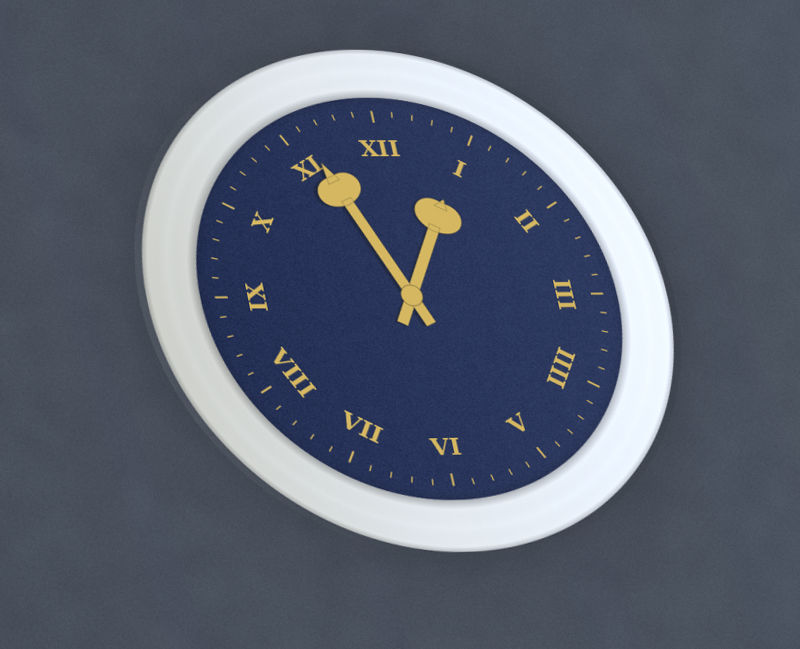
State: 12:56
